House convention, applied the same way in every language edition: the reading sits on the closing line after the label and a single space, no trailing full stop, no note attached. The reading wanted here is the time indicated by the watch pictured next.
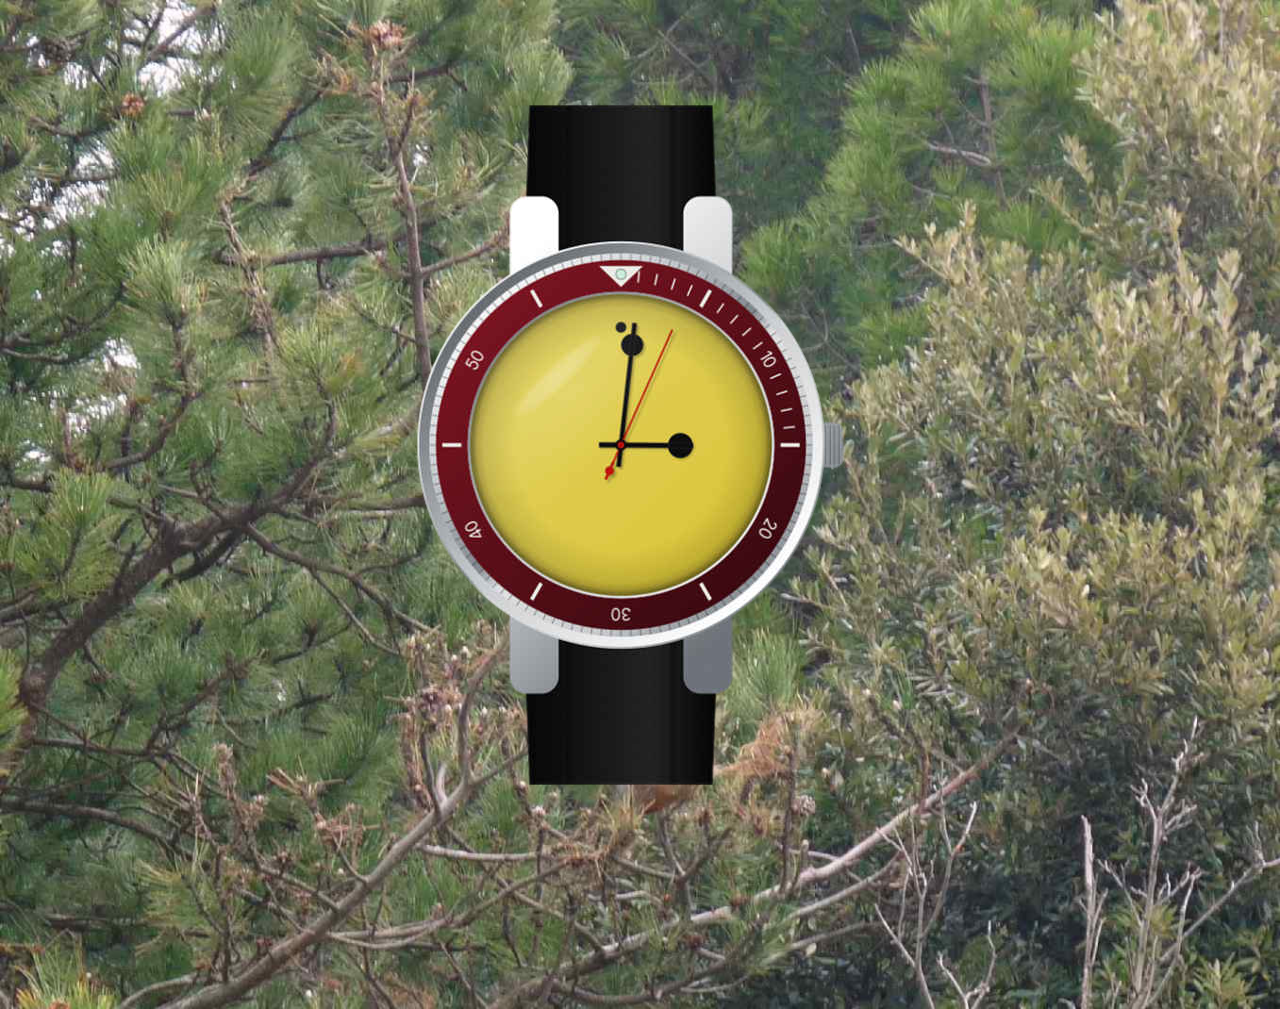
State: 3:01:04
